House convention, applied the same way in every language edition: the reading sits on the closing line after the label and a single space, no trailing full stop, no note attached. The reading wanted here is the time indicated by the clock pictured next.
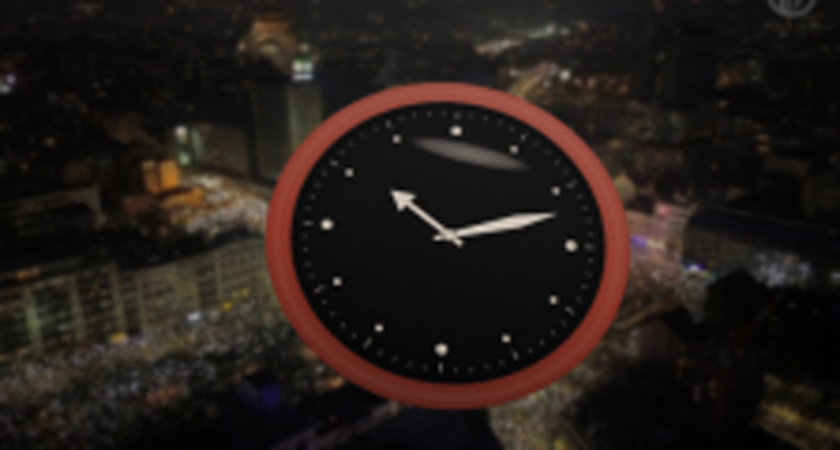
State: 10:12
